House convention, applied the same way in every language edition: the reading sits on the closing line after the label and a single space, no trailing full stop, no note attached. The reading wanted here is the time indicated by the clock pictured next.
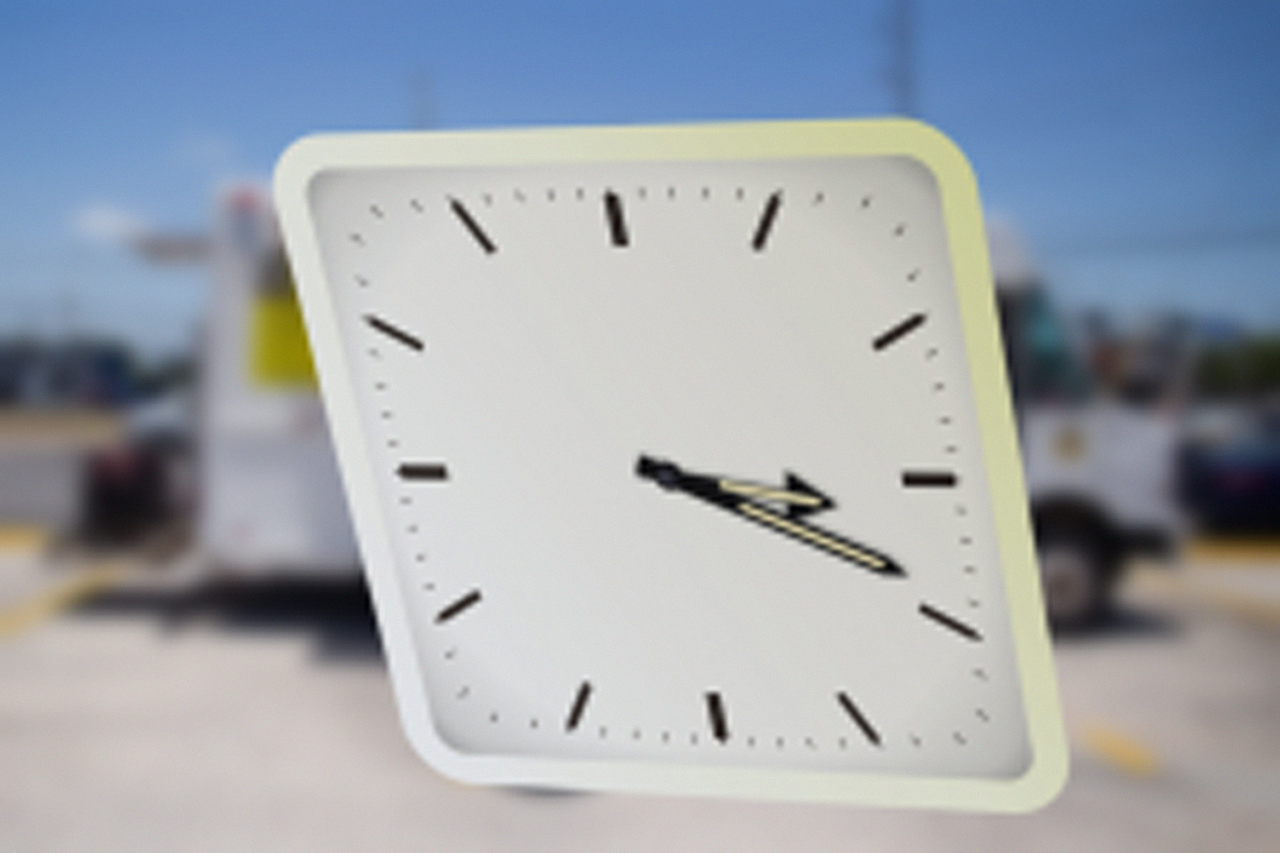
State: 3:19
